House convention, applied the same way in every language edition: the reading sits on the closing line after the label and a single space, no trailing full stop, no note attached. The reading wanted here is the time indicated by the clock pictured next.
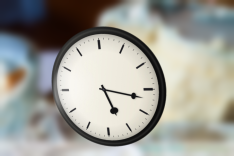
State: 5:17
